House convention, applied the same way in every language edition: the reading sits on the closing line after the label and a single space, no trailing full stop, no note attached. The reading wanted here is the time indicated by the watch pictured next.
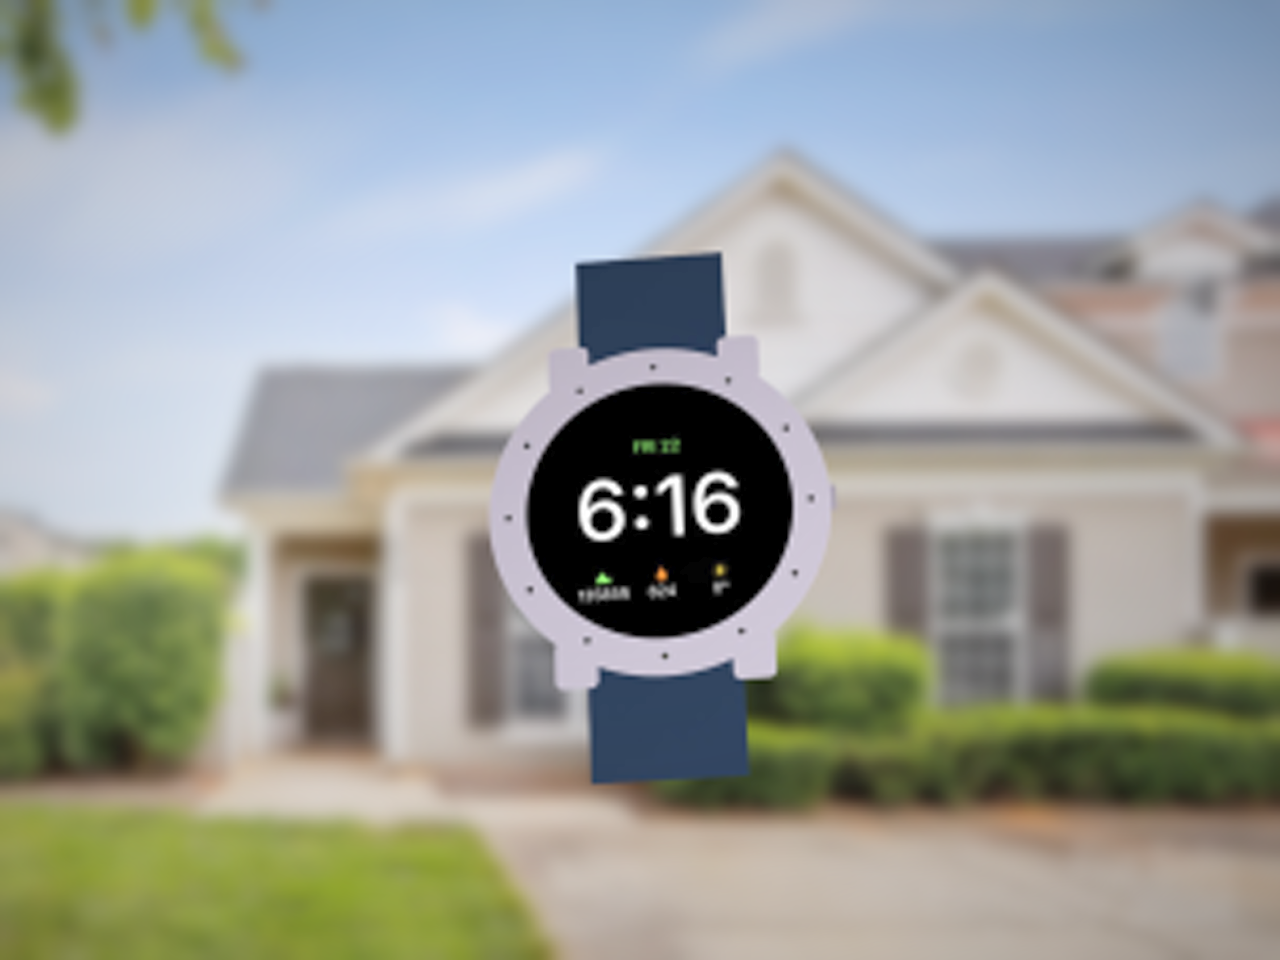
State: 6:16
